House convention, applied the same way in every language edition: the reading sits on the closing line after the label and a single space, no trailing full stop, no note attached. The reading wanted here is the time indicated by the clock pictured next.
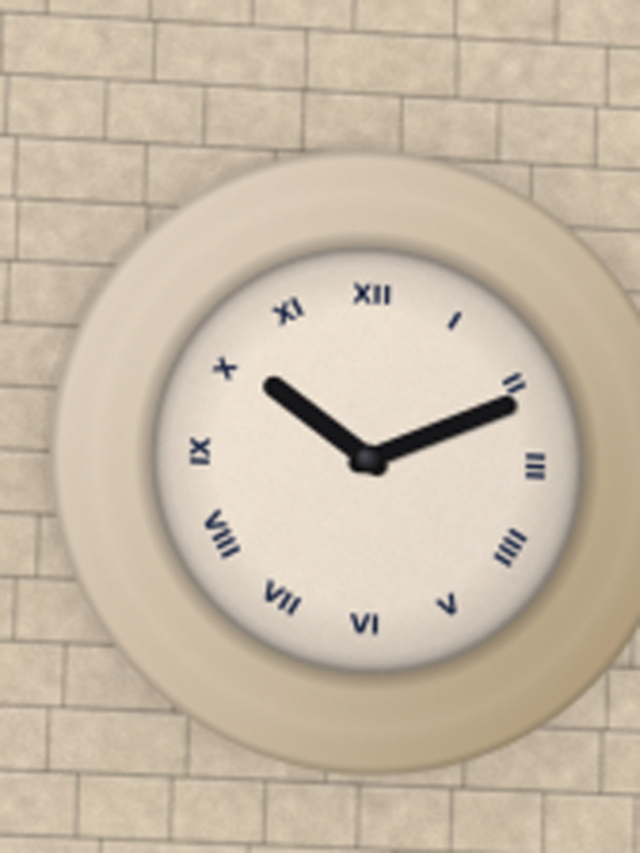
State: 10:11
